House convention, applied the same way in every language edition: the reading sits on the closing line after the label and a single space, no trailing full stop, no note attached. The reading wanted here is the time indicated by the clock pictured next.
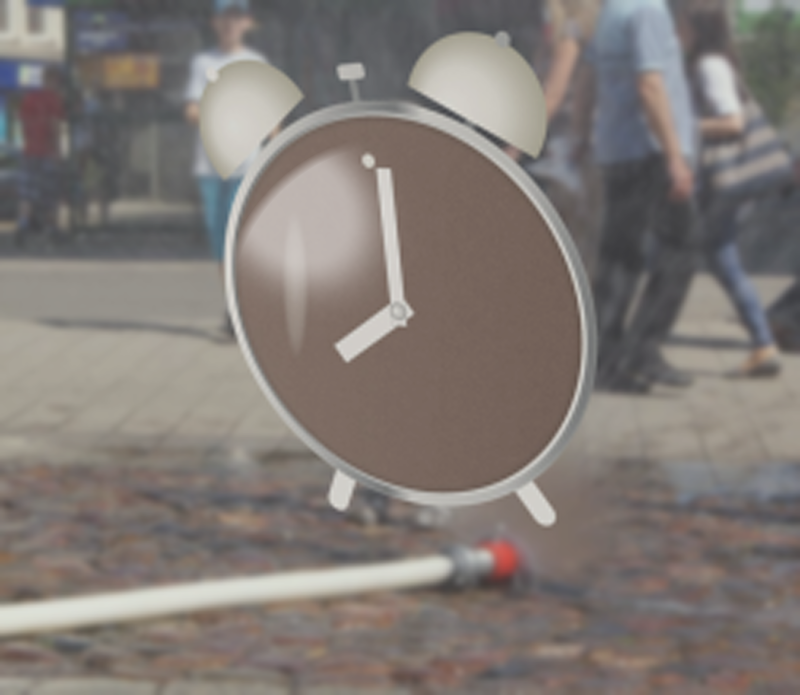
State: 8:01
